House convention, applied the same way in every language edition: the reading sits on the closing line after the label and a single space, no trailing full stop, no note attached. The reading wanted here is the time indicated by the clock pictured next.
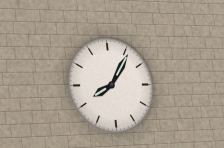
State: 8:06
